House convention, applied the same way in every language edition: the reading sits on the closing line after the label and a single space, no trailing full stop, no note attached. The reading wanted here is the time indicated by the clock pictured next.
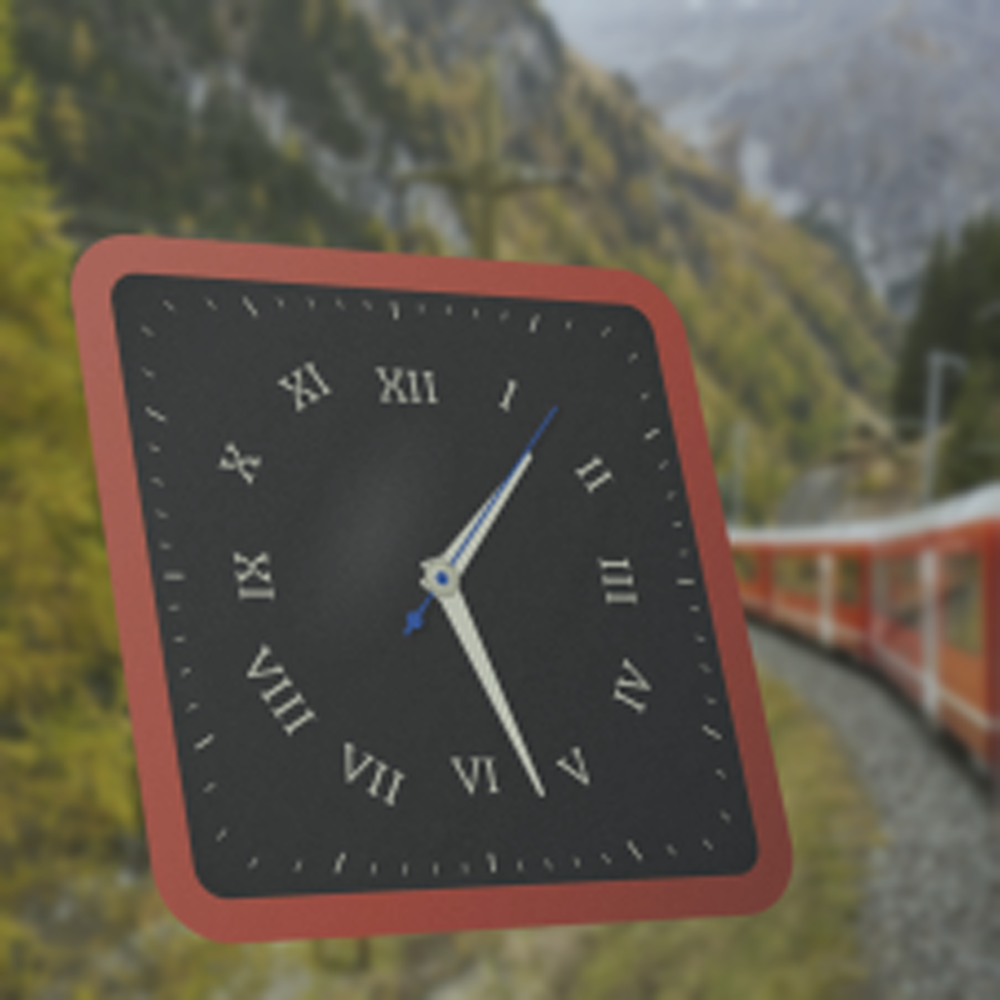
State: 1:27:07
